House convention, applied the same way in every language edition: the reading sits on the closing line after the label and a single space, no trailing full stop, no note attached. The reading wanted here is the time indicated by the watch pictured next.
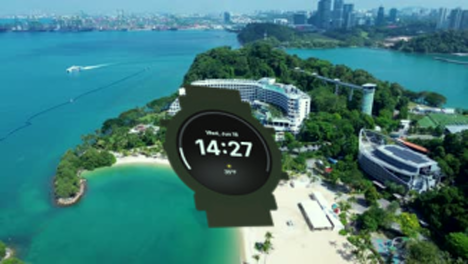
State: 14:27
